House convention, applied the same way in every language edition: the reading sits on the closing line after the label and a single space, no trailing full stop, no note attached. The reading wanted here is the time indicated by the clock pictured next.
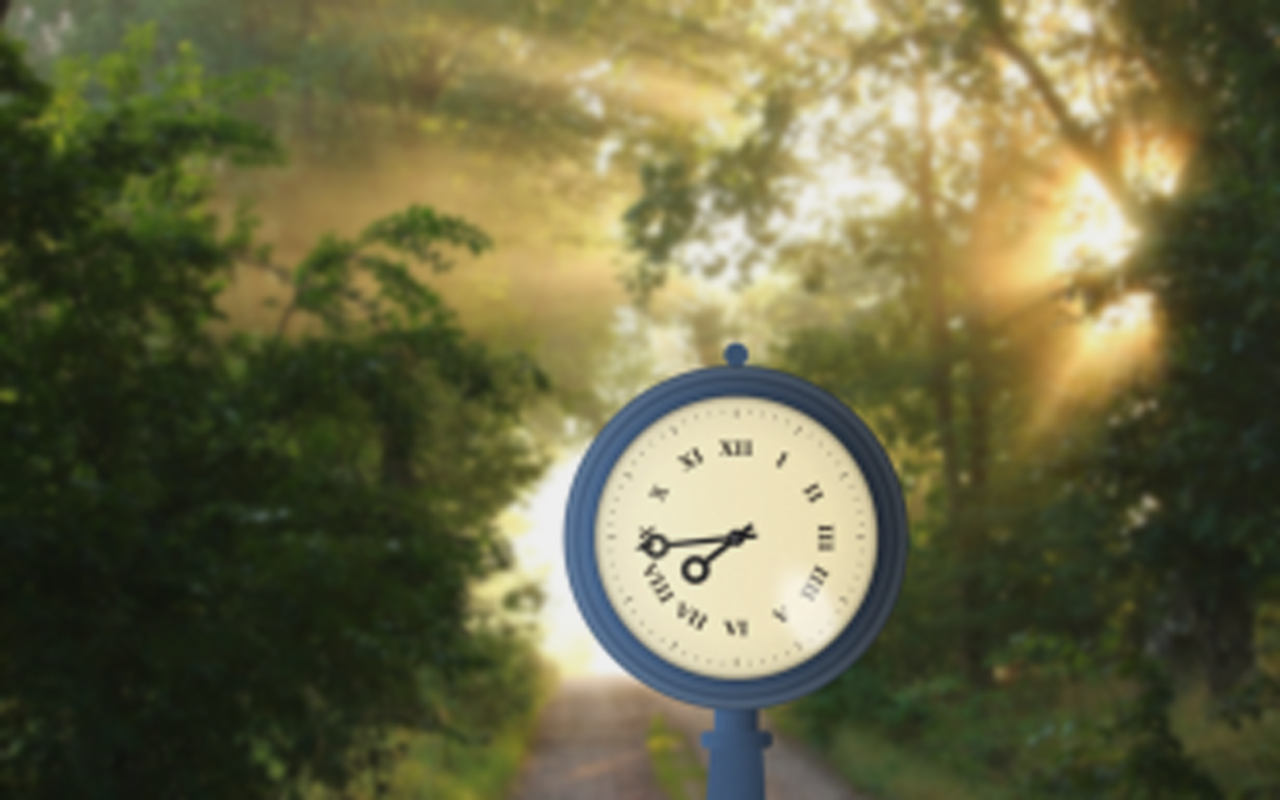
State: 7:44
